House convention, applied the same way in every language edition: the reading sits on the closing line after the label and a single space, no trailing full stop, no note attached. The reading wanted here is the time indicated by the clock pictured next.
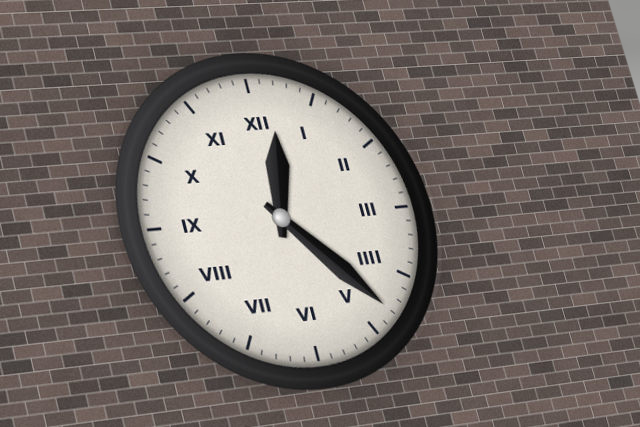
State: 12:23
